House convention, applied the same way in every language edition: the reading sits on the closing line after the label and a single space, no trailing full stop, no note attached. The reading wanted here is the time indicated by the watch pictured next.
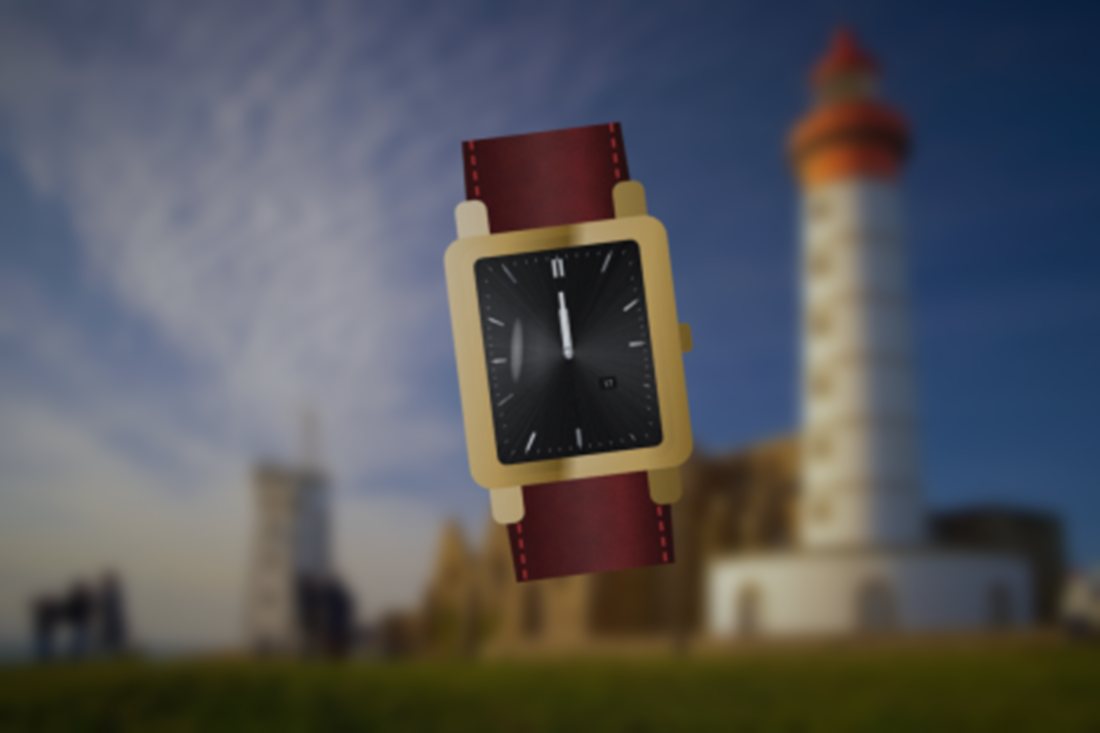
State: 12:00
